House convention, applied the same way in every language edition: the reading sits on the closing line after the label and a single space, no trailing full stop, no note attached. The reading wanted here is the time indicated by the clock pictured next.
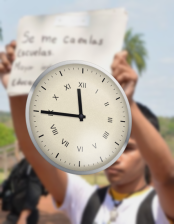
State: 11:45
